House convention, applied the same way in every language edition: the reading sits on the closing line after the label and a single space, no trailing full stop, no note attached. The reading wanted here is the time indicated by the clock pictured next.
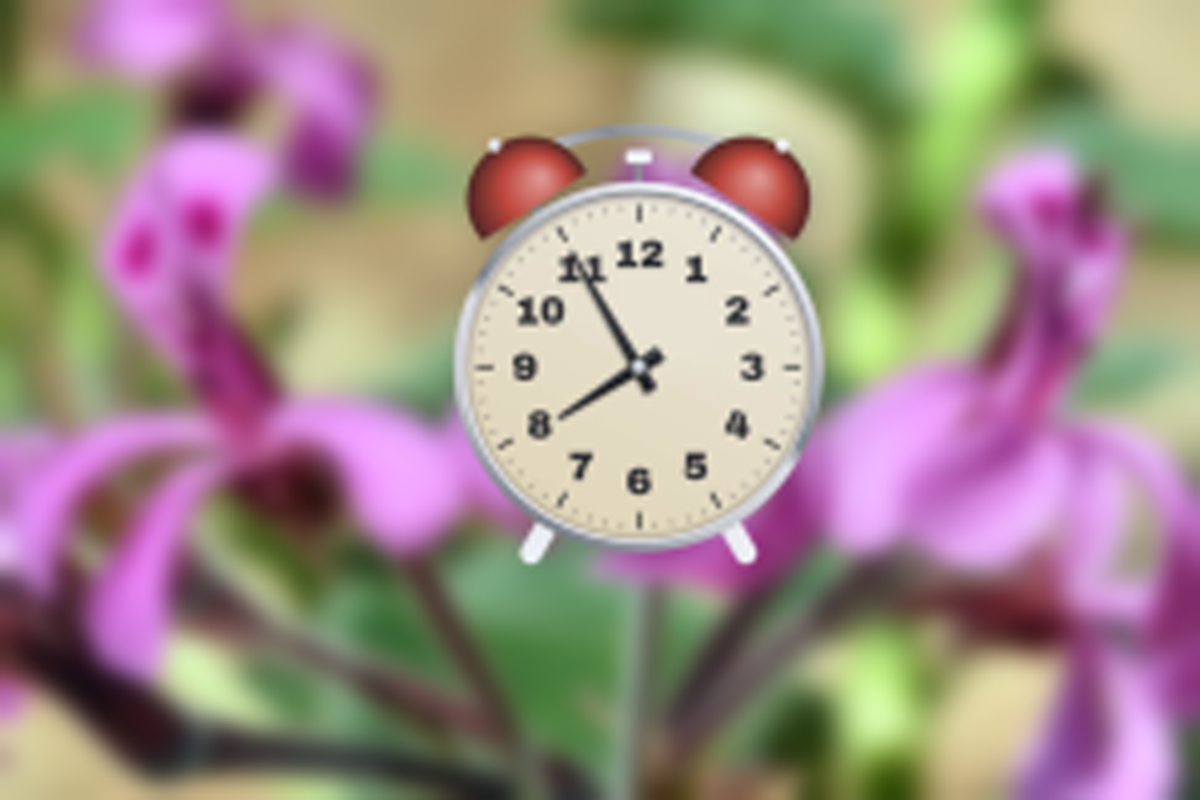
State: 7:55
